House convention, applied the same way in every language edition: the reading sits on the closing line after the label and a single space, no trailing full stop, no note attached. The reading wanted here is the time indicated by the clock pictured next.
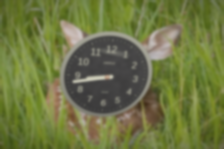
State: 8:43
